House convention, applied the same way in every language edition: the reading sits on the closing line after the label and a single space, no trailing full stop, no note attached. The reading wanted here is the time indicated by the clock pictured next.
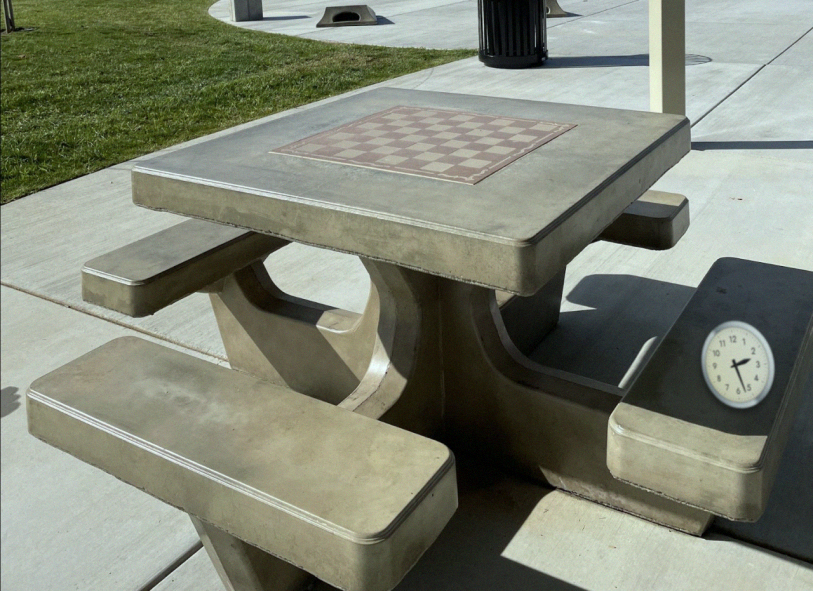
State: 2:27
